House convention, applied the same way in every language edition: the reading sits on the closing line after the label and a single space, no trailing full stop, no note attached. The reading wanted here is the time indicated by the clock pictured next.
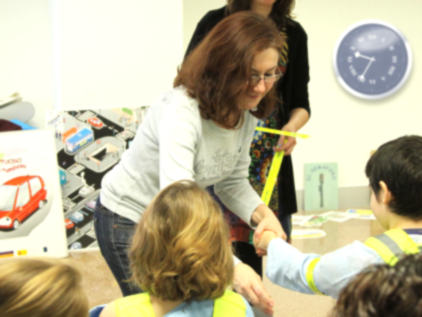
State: 9:35
